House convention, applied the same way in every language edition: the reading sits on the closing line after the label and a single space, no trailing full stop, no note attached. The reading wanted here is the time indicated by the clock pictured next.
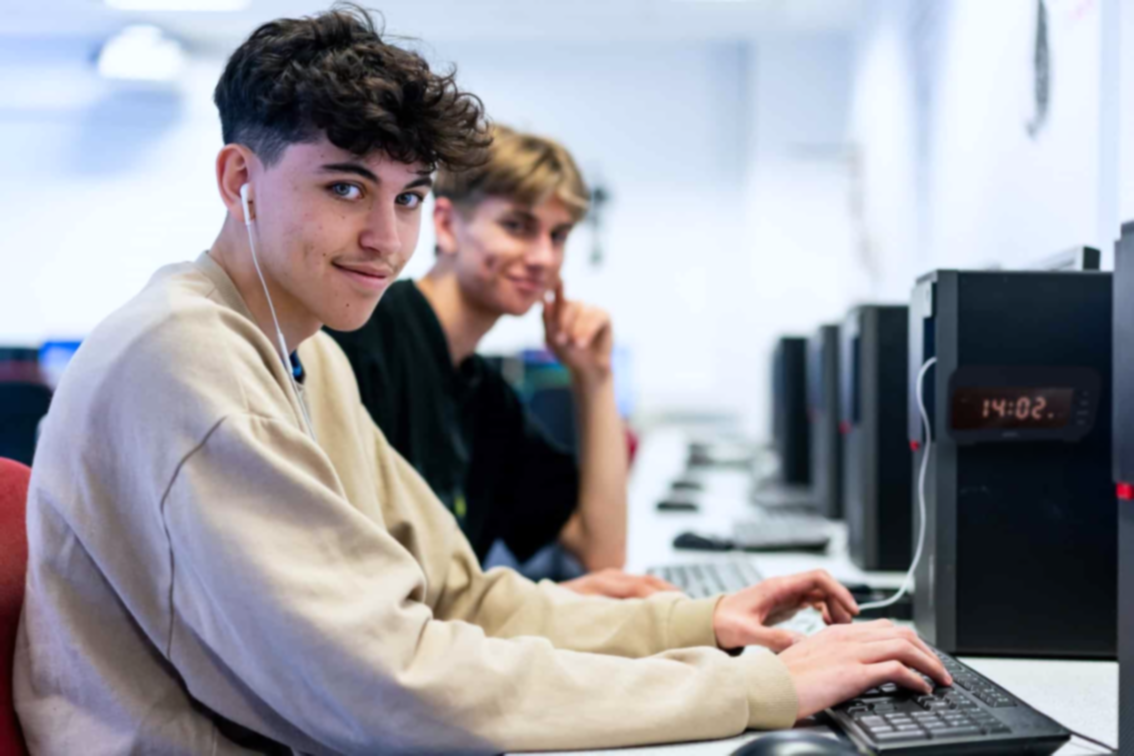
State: 14:02
